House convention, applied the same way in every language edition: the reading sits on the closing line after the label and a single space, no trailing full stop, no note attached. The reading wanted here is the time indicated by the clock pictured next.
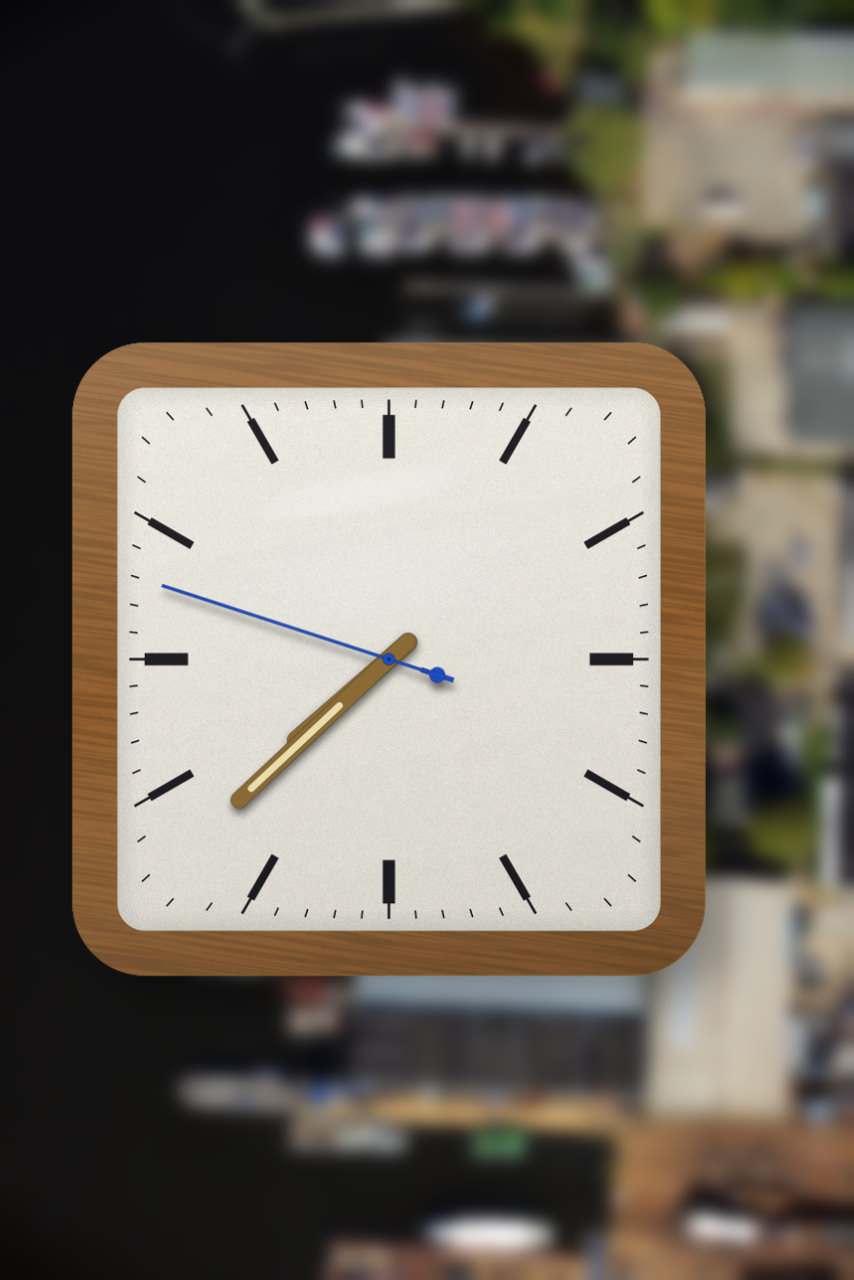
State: 7:37:48
